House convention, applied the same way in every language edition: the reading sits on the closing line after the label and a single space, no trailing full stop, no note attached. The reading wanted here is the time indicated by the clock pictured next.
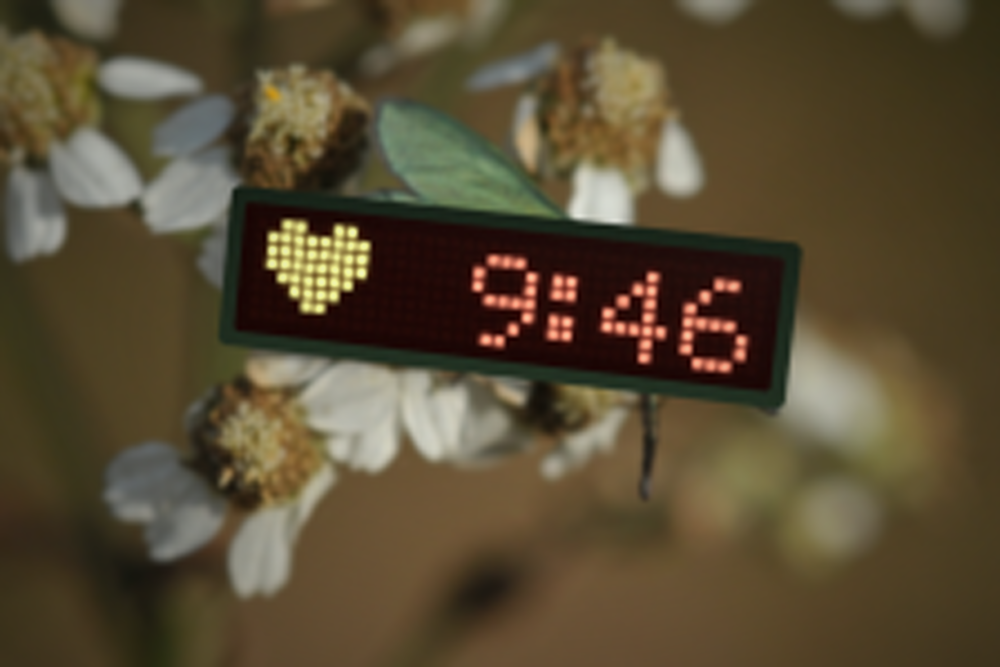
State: 9:46
